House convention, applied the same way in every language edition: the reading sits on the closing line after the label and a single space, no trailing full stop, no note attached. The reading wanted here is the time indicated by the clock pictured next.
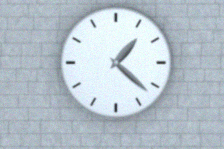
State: 1:22
